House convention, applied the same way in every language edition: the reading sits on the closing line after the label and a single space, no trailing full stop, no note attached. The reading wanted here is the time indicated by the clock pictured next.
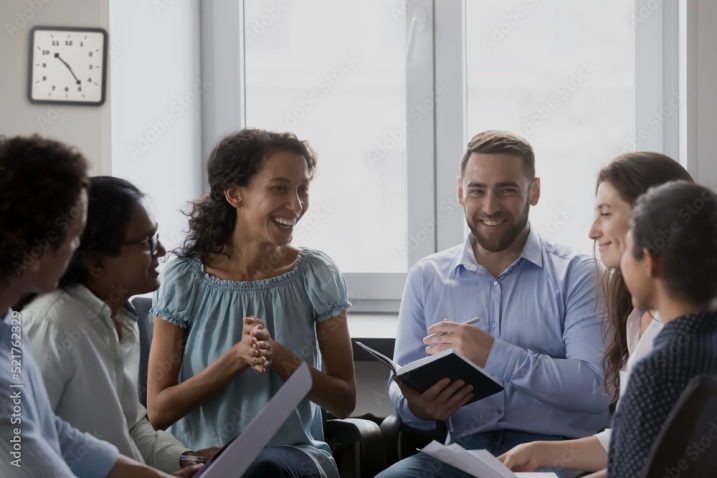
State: 10:24
